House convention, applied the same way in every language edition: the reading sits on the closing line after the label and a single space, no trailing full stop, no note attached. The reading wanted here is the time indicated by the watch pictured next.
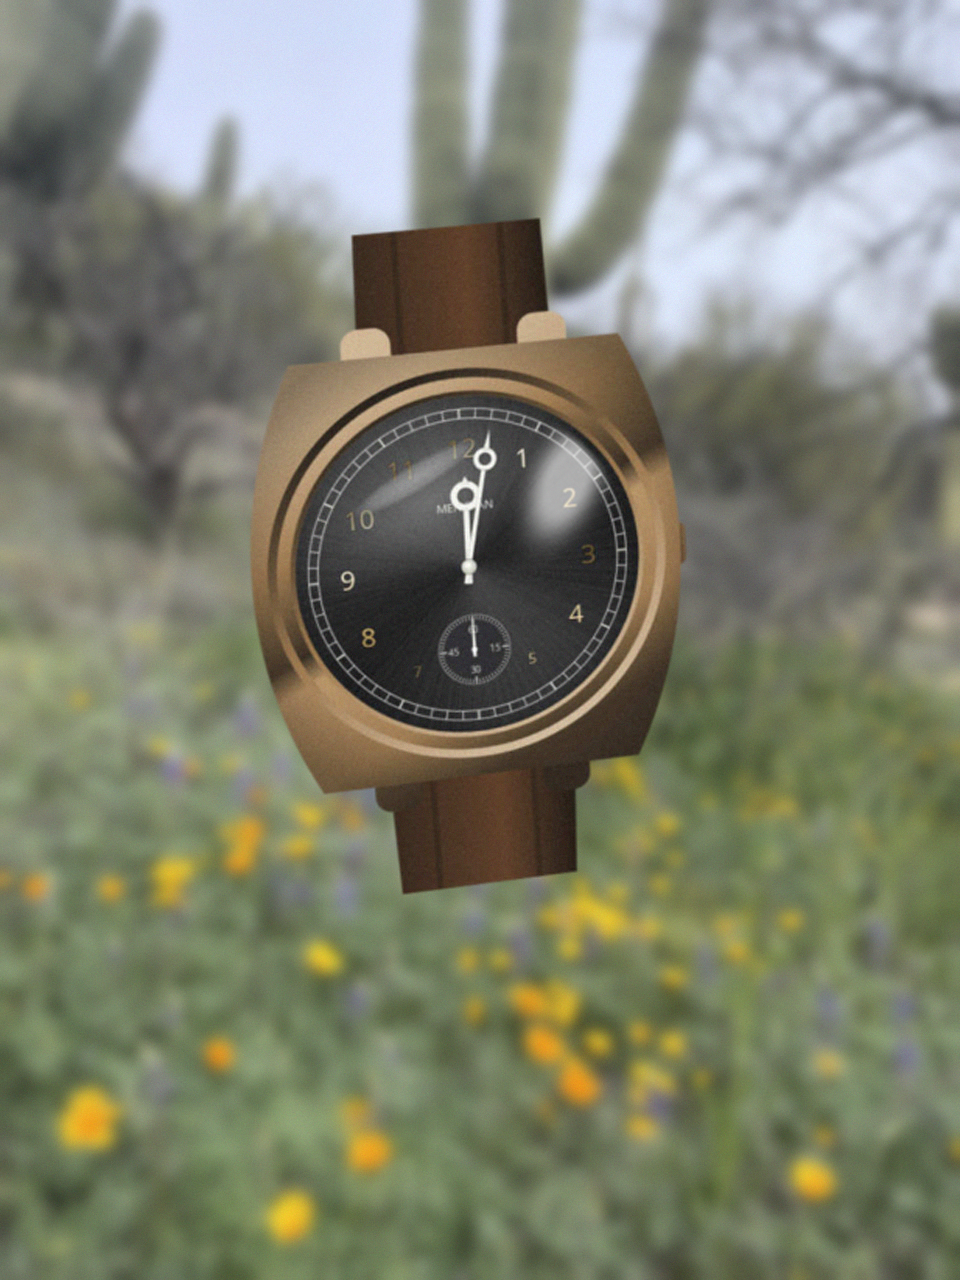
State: 12:02
